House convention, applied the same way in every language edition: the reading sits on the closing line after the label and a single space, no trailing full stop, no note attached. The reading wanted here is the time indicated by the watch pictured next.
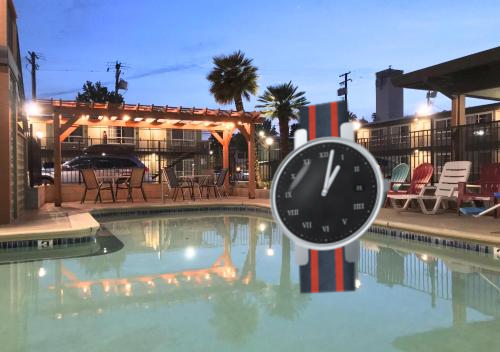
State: 1:02
